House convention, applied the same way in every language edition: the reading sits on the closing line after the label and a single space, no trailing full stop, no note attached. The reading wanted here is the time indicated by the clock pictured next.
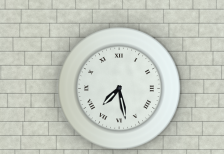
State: 7:28
